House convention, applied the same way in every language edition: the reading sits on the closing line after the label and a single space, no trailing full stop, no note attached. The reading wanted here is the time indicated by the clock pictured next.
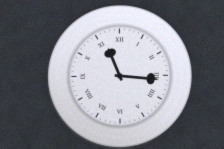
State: 11:16
